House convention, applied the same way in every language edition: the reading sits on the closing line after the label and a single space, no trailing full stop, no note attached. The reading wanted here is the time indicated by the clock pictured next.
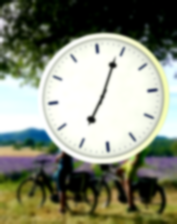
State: 7:04
